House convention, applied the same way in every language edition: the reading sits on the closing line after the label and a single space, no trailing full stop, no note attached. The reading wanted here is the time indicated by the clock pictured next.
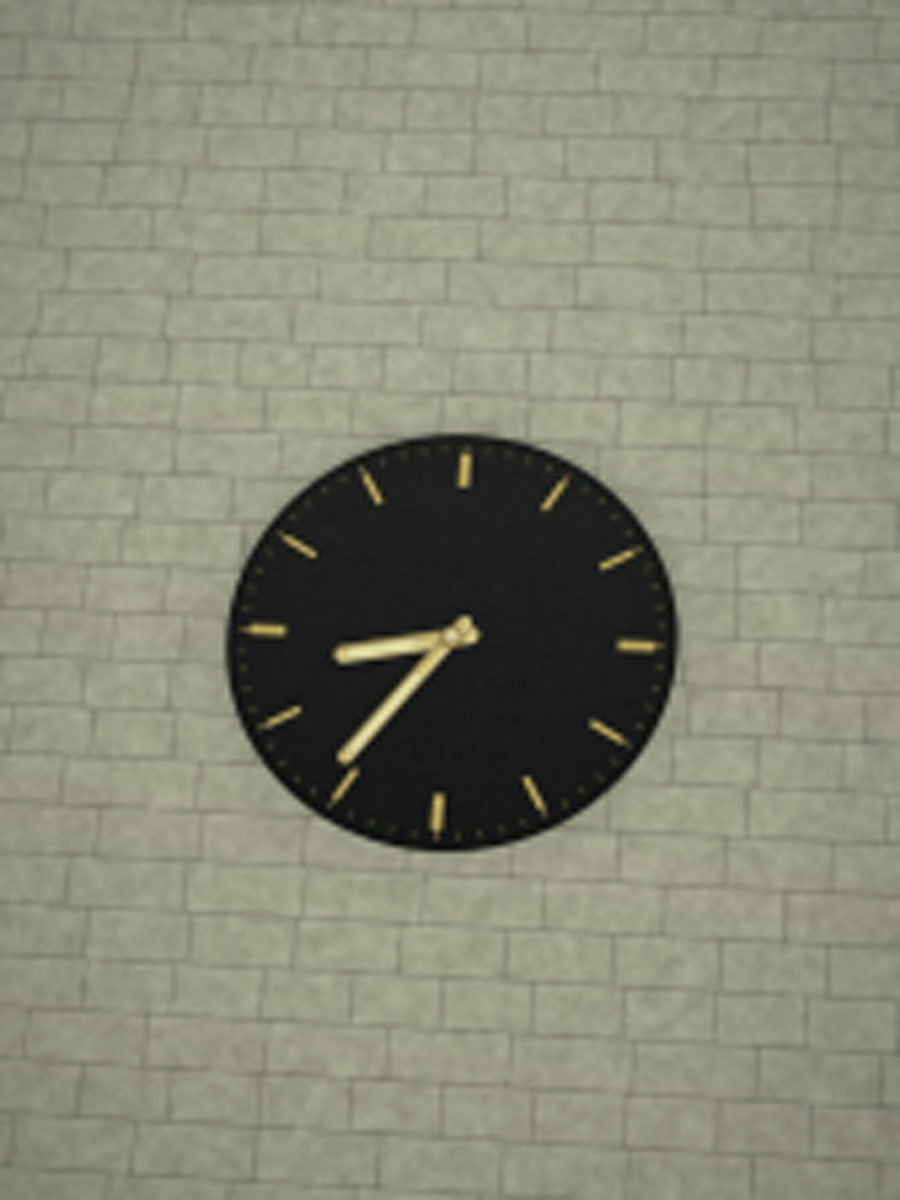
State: 8:36
